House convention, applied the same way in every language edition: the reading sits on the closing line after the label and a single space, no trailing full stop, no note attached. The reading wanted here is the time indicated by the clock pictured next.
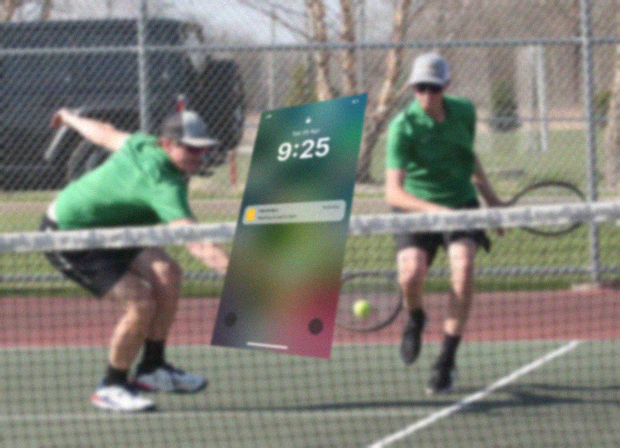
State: 9:25
